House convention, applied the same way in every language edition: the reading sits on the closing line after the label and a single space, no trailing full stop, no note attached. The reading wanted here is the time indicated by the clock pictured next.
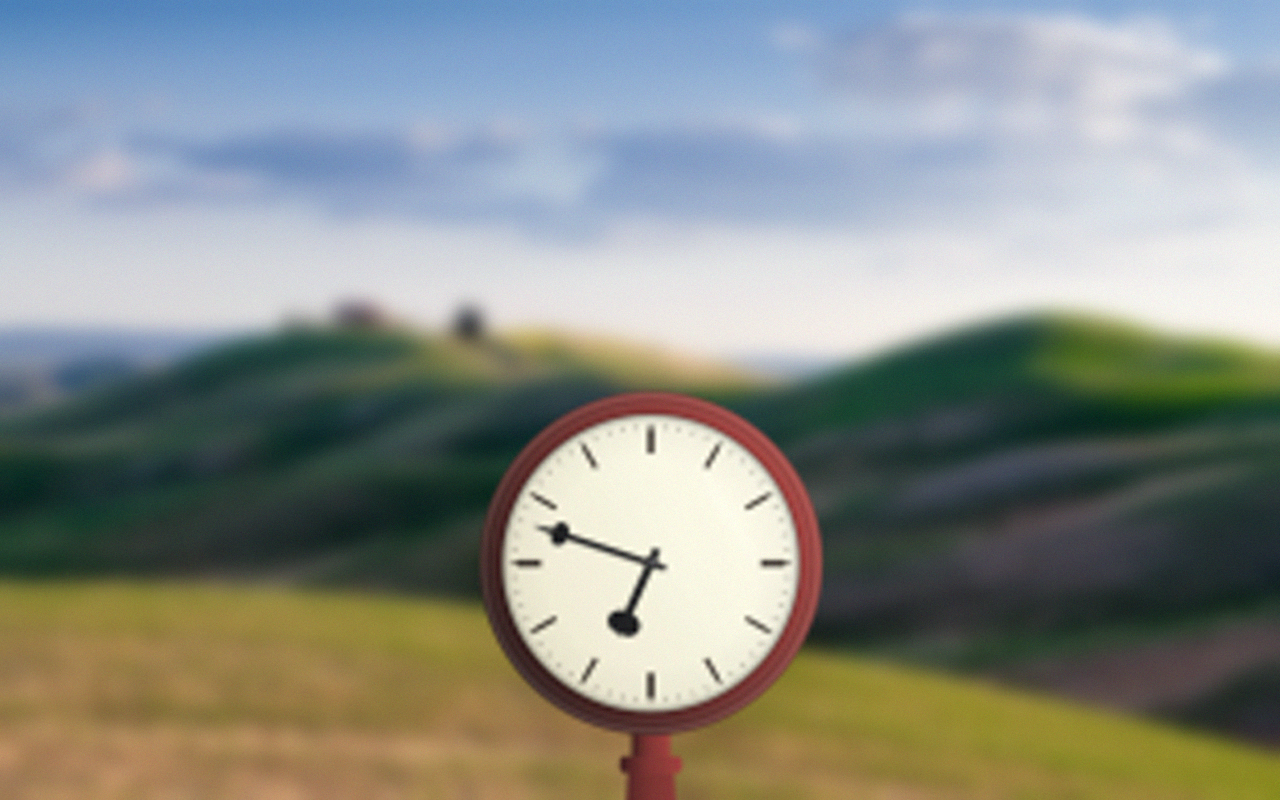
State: 6:48
